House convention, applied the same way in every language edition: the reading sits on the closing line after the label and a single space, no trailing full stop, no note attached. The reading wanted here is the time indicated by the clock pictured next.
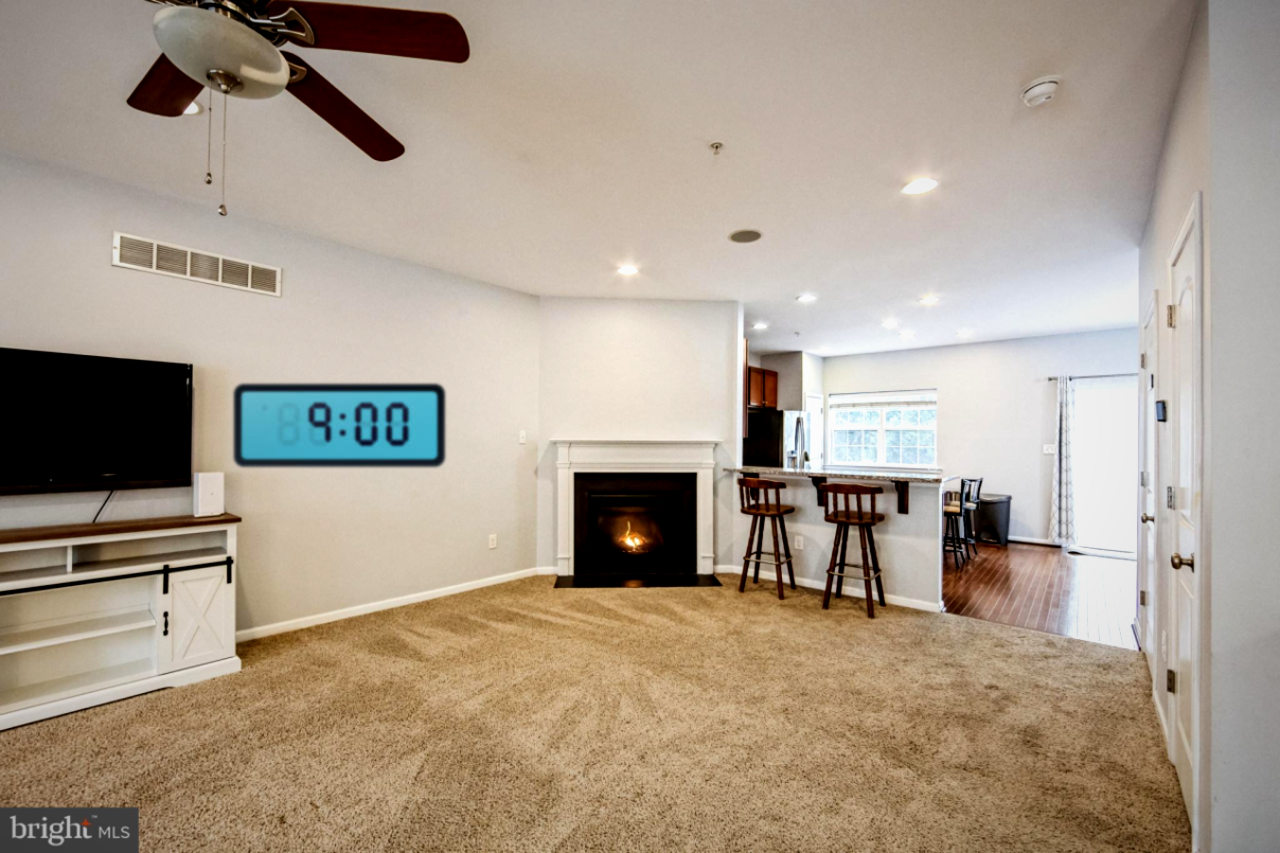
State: 9:00
